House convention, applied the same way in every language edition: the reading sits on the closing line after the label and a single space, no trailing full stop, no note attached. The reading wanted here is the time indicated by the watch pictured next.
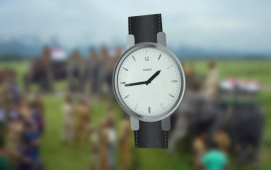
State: 1:44
